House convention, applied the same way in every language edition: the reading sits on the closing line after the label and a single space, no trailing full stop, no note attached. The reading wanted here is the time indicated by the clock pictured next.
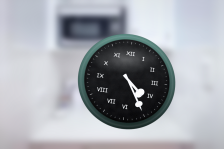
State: 4:25
